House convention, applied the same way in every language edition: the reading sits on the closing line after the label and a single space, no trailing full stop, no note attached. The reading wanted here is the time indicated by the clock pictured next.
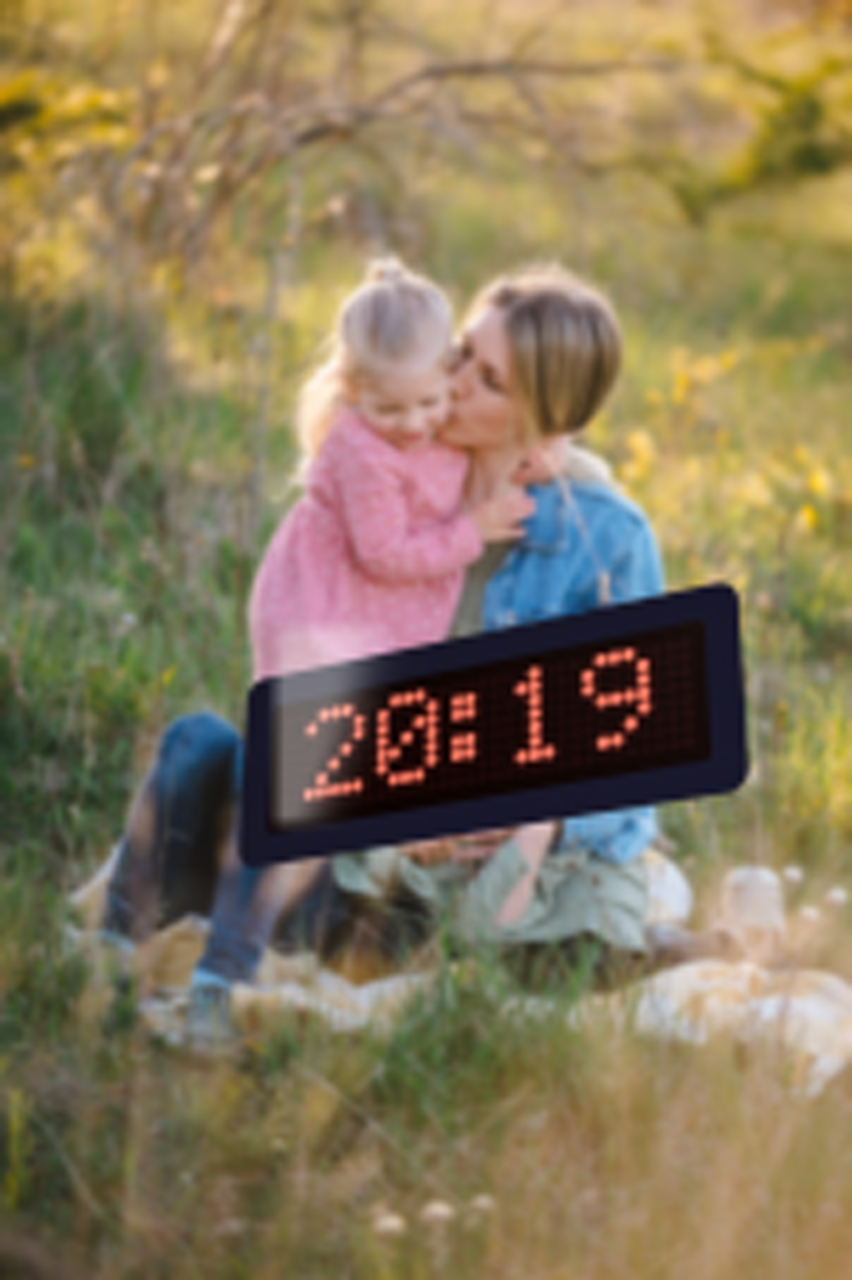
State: 20:19
